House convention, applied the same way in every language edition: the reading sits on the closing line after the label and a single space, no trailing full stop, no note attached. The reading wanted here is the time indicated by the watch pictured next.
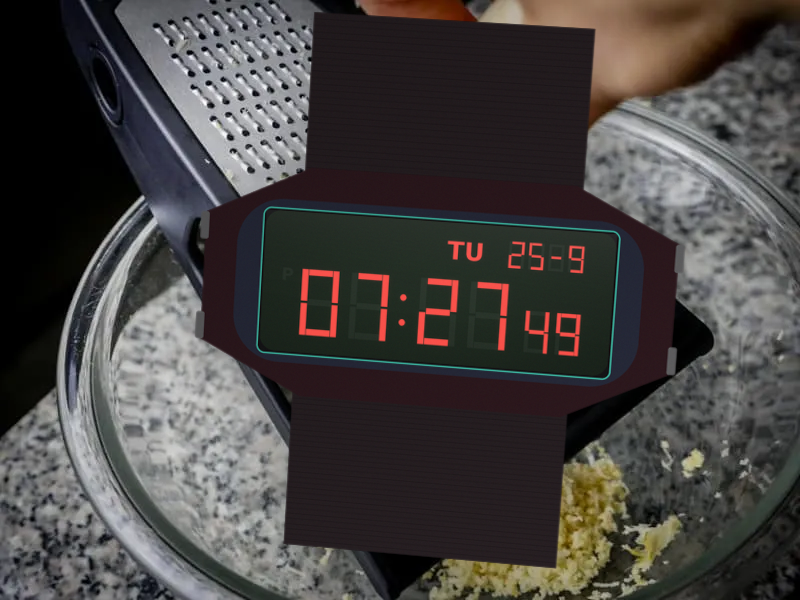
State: 7:27:49
